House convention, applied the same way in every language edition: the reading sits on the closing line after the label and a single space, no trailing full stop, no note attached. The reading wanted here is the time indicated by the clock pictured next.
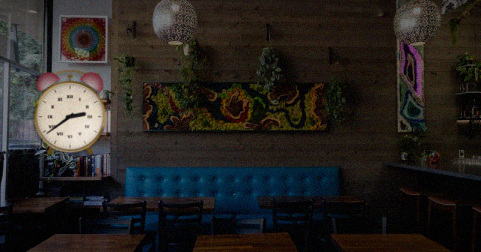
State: 2:39
